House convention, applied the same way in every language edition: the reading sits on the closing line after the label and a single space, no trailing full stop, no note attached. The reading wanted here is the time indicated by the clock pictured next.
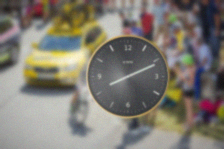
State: 8:11
